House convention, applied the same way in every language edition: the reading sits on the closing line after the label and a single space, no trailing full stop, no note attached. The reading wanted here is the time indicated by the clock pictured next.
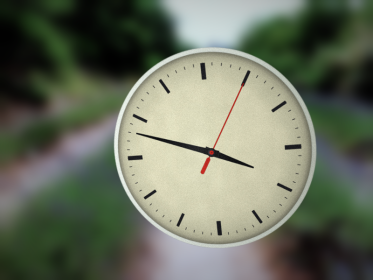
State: 3:48:05
